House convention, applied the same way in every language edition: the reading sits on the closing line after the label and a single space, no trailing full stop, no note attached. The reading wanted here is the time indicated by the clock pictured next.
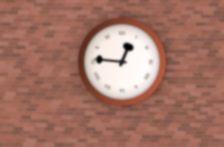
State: 12:46
